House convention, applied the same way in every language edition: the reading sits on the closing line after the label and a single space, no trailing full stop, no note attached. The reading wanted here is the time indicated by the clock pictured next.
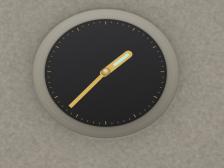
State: 1:37
